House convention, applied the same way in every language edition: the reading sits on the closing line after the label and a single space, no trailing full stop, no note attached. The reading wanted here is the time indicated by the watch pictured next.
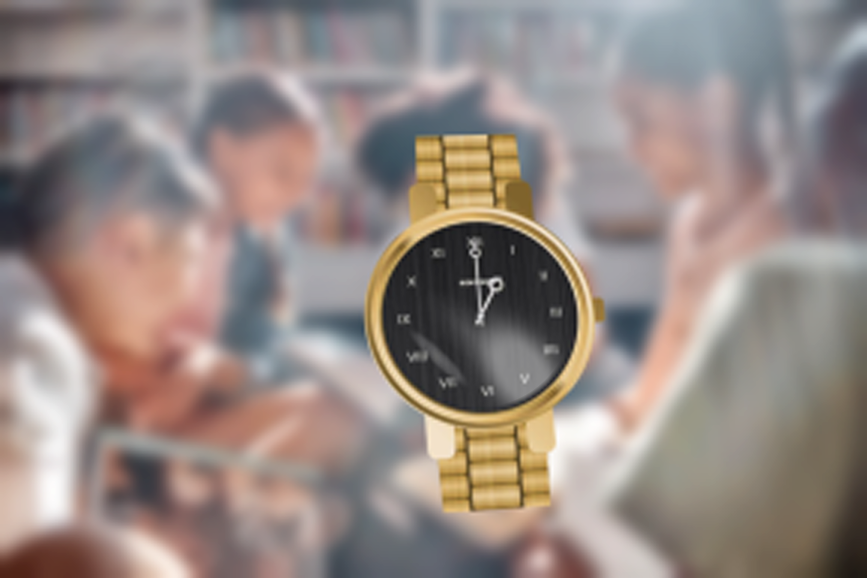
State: 1:00
